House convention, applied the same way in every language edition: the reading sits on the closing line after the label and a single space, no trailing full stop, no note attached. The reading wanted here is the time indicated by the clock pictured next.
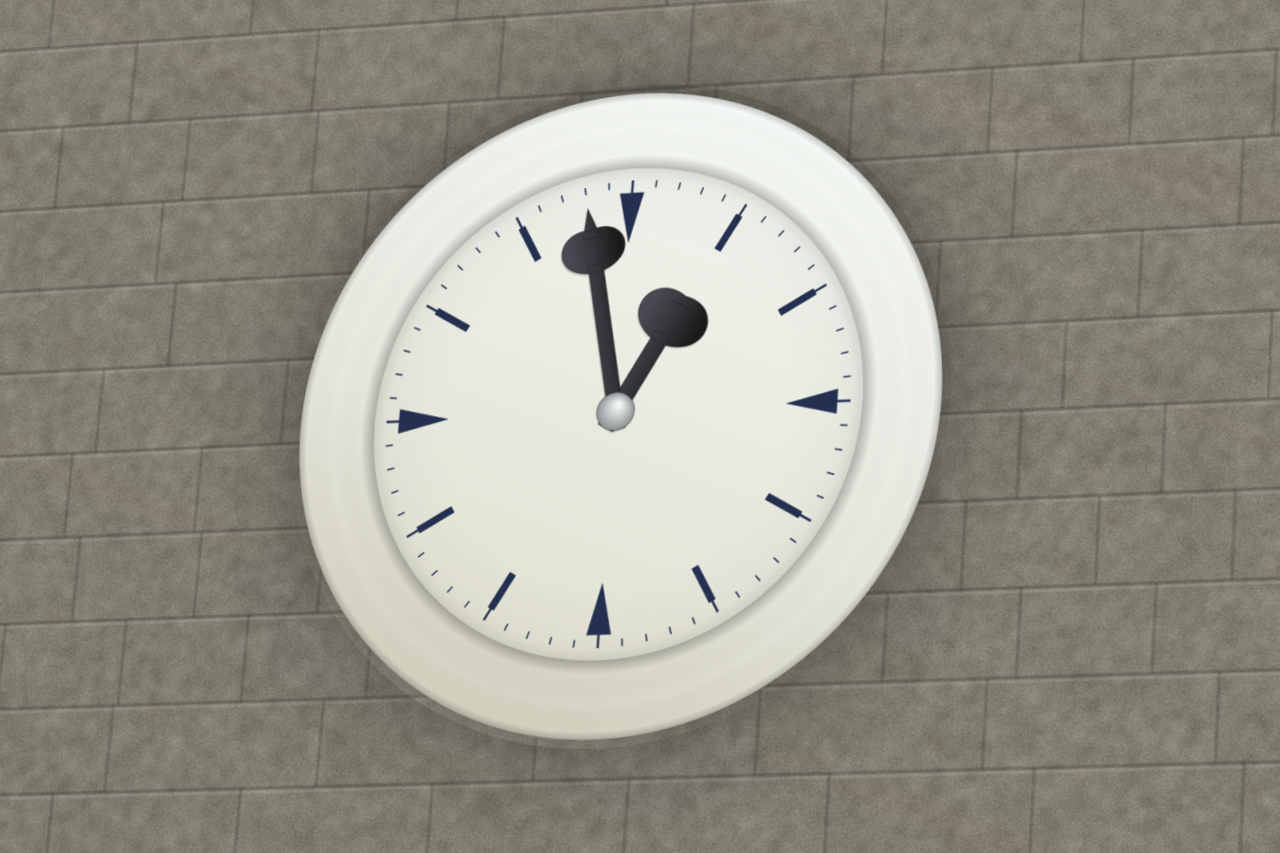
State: 12:58
